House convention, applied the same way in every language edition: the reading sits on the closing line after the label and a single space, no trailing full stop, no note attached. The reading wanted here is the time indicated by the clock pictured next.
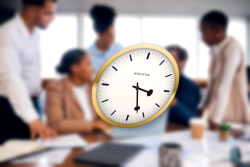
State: 3:27
